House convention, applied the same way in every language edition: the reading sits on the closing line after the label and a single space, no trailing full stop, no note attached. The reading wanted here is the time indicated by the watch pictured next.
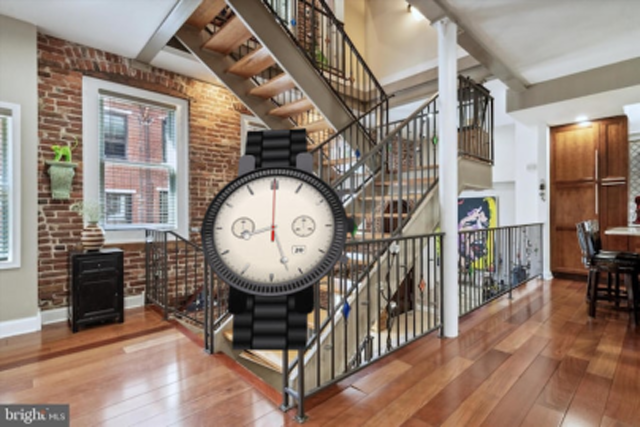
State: 8:27
